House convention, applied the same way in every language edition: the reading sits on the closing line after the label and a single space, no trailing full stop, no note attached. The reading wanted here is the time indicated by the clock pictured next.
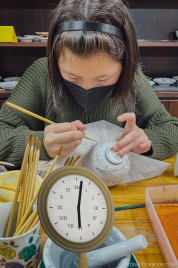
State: 6:02
